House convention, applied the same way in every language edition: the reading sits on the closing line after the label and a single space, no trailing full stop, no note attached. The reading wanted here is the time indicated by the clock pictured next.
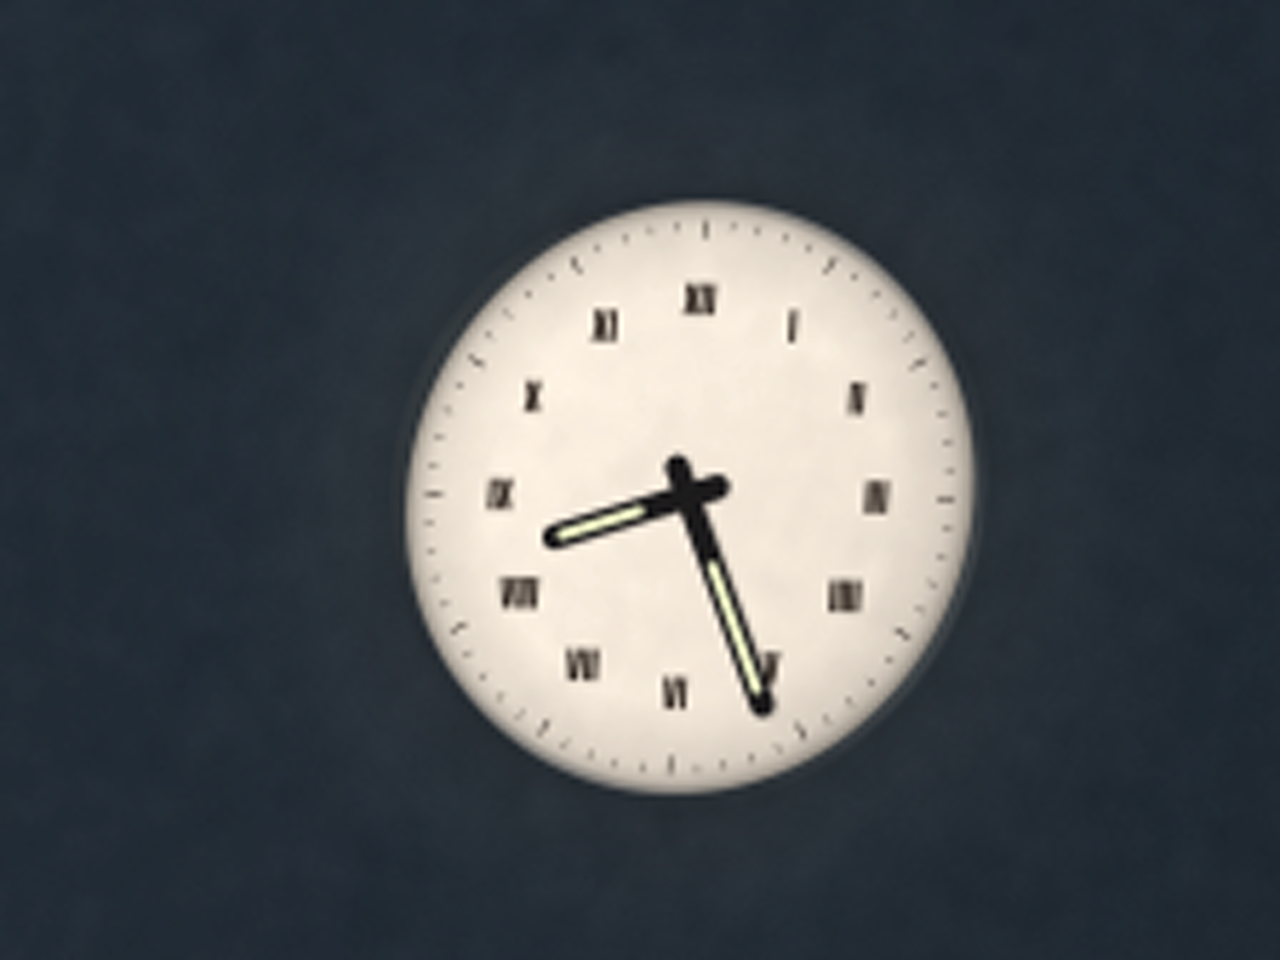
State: 8:26
